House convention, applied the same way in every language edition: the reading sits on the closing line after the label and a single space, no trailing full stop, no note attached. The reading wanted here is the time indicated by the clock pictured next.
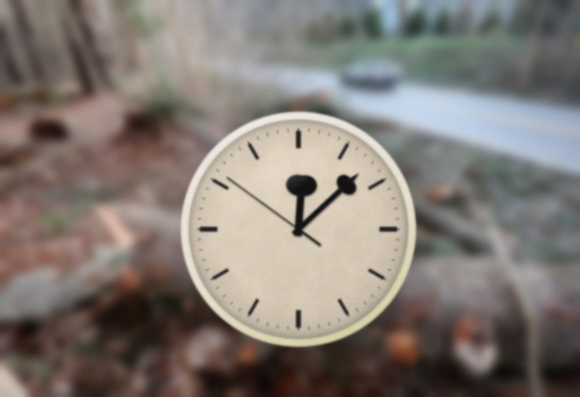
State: 12:07:51
